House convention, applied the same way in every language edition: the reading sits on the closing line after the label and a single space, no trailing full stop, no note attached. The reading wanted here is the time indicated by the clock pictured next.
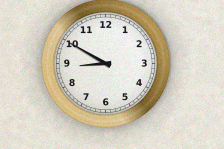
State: 8:50
